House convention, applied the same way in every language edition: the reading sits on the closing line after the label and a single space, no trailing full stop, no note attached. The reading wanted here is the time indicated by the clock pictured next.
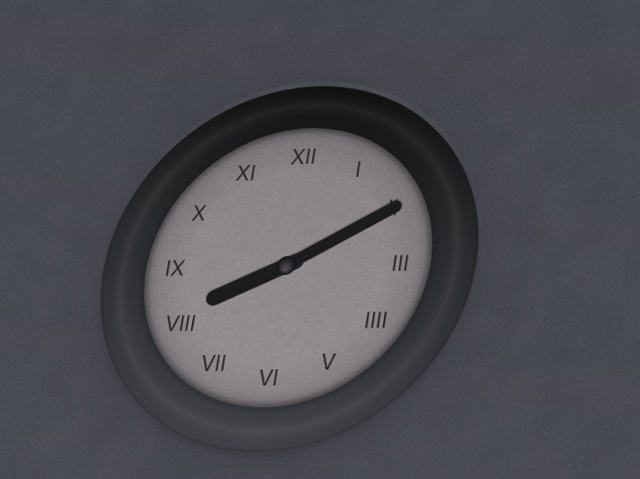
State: 8:10
